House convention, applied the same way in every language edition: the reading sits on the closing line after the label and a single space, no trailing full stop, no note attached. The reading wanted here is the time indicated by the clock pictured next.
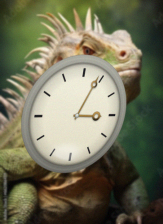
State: 3:04
